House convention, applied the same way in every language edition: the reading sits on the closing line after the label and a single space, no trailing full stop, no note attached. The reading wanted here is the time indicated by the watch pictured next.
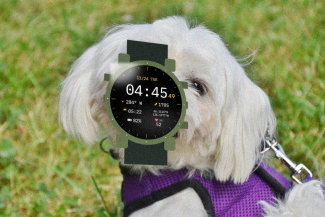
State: 4:45
